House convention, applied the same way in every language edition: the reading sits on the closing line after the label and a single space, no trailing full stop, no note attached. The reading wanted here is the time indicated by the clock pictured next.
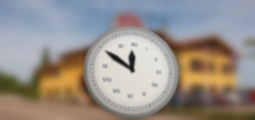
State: 11:50
